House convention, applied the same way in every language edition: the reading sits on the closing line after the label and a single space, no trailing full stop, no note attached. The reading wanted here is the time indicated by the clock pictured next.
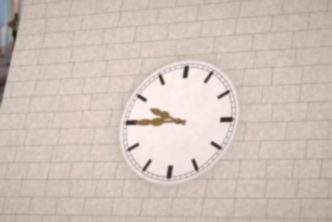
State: 9:45
